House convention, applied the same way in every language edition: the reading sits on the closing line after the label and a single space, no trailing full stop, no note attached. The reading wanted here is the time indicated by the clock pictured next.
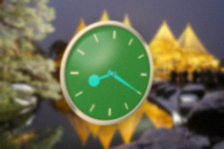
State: 8:20
